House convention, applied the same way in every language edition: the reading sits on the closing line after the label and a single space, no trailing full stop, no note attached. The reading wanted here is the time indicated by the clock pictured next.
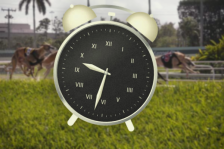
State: 9:32
